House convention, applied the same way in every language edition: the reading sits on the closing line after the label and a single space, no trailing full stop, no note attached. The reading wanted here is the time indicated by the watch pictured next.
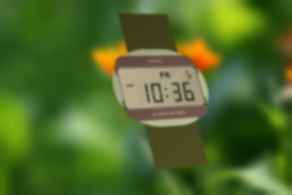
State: 10:36
